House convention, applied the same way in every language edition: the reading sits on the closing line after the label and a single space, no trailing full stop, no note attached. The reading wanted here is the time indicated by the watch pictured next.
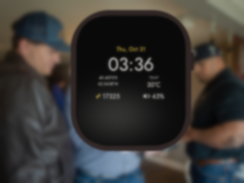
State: 3:36
